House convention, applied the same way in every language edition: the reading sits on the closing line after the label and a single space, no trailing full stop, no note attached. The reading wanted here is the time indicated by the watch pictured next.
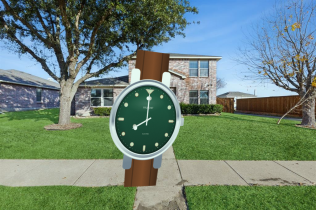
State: 8:00
